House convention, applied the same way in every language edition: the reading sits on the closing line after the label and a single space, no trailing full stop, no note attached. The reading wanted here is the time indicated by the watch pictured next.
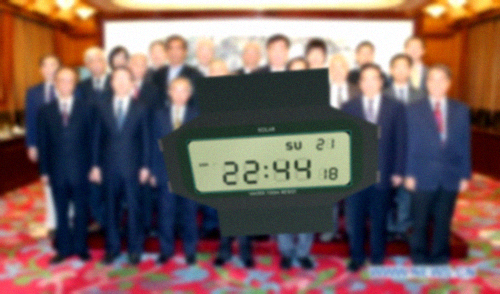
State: 22:44:18
